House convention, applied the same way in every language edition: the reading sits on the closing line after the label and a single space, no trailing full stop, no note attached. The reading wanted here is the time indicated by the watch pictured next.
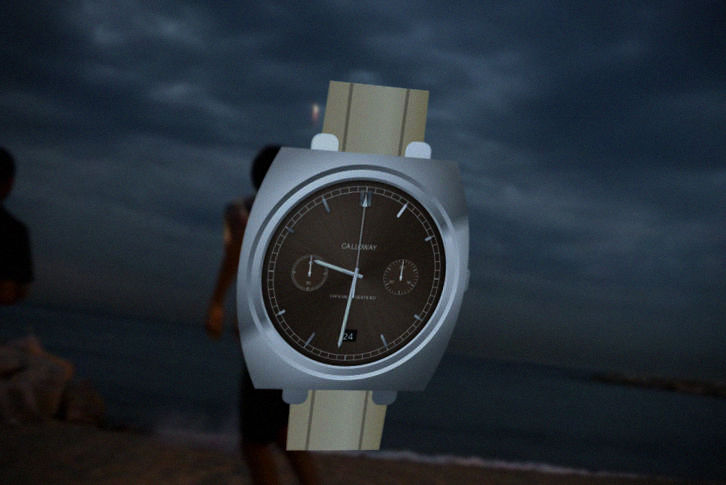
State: 9:31
